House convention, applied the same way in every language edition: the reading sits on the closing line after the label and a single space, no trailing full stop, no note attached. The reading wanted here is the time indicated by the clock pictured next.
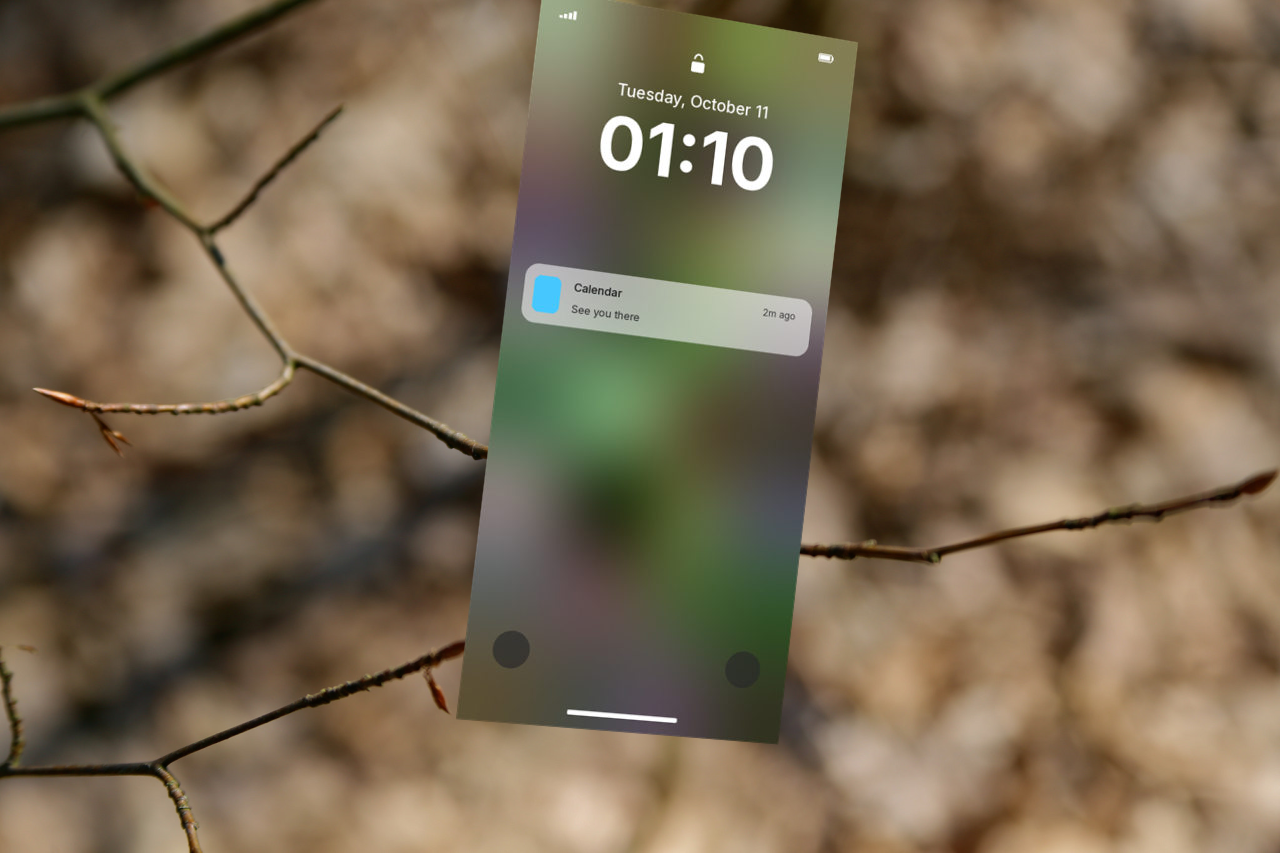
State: 1:10
